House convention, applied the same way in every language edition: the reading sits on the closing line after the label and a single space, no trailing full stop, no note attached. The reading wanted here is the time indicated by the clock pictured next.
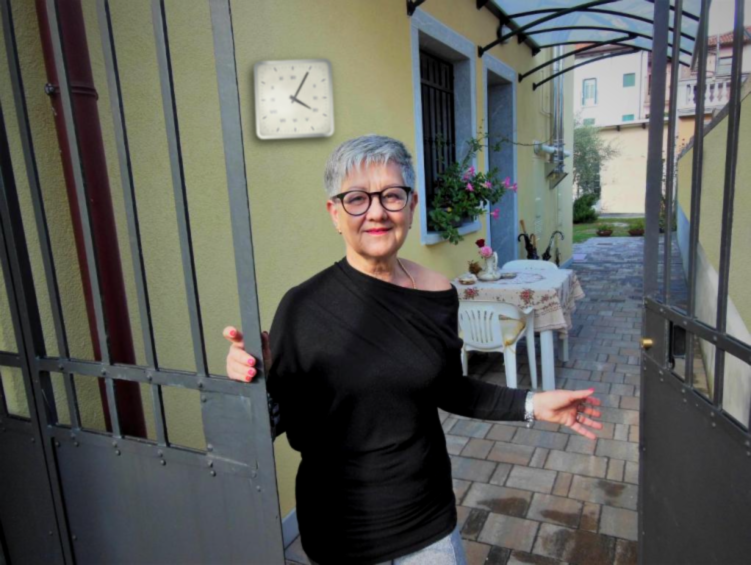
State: 4:05
